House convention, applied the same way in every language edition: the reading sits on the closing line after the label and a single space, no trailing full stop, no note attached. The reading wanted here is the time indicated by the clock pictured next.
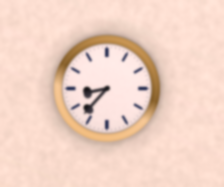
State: 8:37
